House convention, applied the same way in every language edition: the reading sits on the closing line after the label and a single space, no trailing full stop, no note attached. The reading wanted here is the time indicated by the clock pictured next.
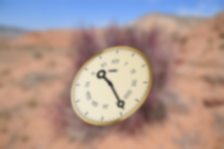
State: 10:24
